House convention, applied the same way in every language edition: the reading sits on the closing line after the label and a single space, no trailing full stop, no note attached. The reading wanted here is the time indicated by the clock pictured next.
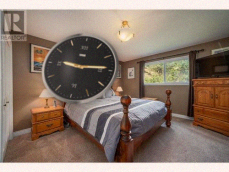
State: 9:14
